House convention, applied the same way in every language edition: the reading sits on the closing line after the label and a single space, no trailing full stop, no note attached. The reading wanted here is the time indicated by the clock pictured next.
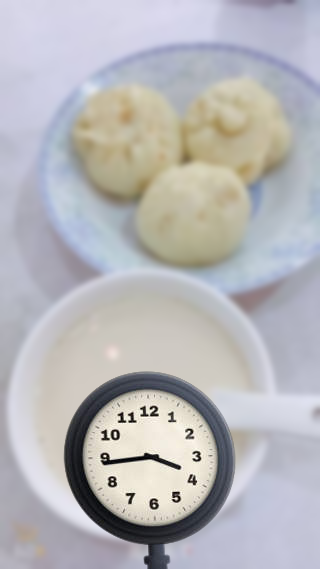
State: 3:44
